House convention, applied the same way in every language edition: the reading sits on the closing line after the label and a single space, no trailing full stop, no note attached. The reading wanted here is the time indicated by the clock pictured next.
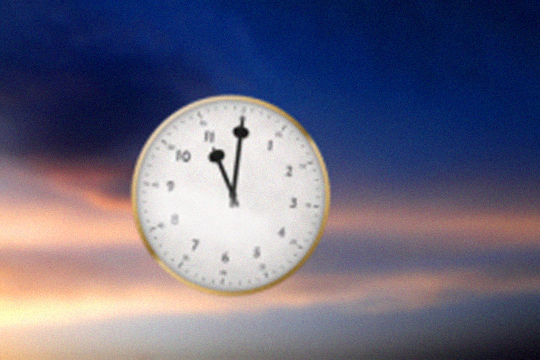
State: 11:00
